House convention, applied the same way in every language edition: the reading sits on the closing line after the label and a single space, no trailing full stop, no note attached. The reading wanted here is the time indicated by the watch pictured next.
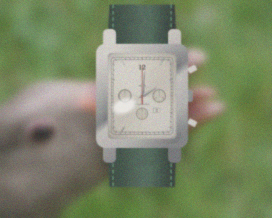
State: 2:01
